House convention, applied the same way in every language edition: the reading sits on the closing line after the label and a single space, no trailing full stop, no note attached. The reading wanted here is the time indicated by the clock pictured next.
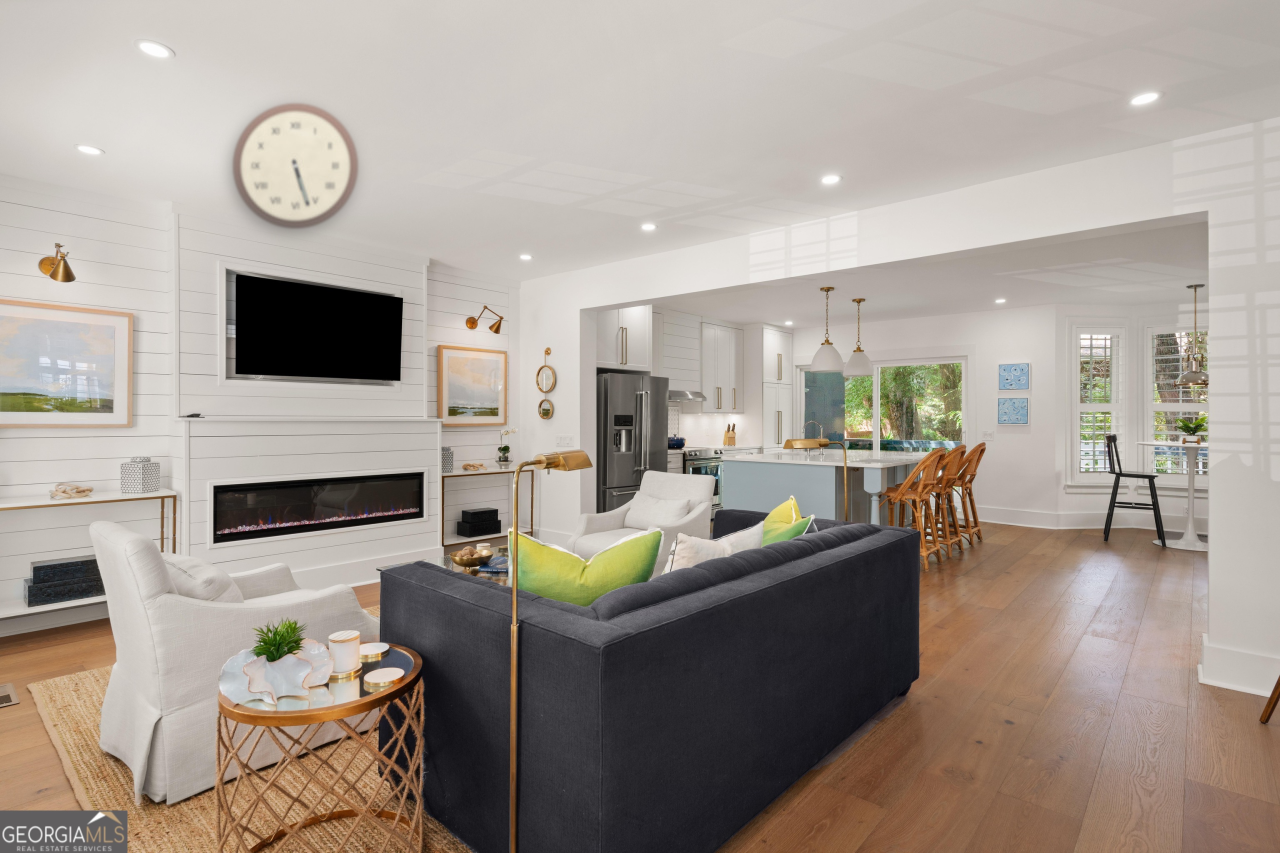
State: 5:27
